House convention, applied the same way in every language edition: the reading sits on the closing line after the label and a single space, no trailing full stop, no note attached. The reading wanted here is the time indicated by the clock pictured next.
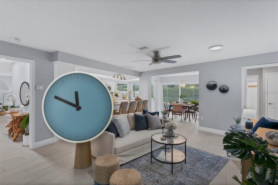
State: 11:49
